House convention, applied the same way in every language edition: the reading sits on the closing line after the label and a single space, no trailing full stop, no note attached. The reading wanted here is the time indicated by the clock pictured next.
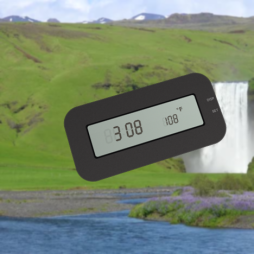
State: 3:08
